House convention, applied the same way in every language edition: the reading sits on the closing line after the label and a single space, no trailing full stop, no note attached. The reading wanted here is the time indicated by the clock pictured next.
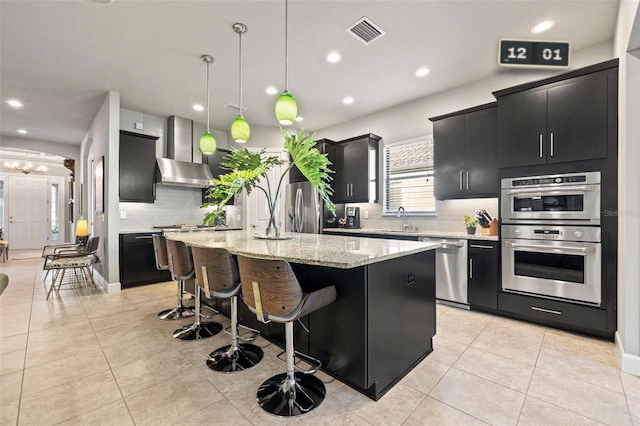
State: 12:01
